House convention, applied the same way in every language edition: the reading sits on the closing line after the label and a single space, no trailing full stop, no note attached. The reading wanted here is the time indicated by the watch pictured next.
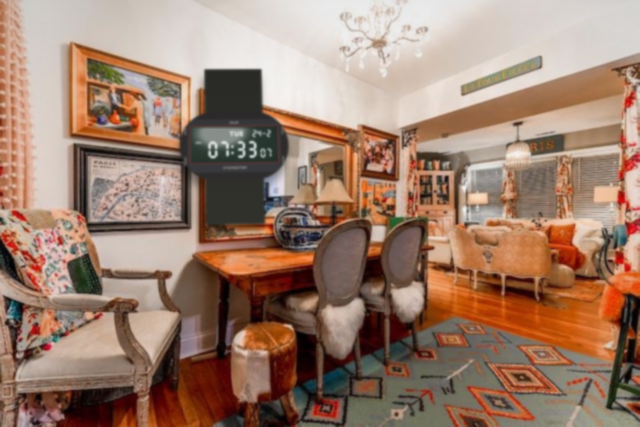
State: 7:33
